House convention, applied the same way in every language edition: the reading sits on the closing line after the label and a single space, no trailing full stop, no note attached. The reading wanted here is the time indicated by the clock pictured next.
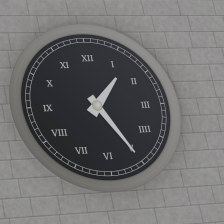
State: 1:25
